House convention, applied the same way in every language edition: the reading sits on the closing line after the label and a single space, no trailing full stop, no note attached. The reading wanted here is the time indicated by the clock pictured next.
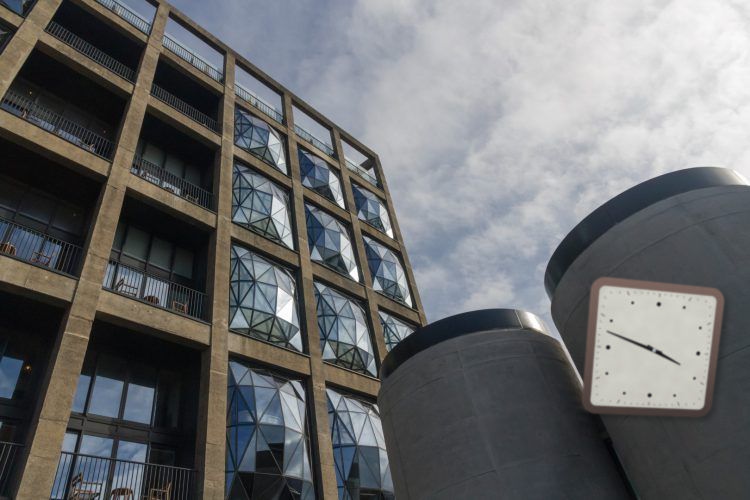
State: 3:48
